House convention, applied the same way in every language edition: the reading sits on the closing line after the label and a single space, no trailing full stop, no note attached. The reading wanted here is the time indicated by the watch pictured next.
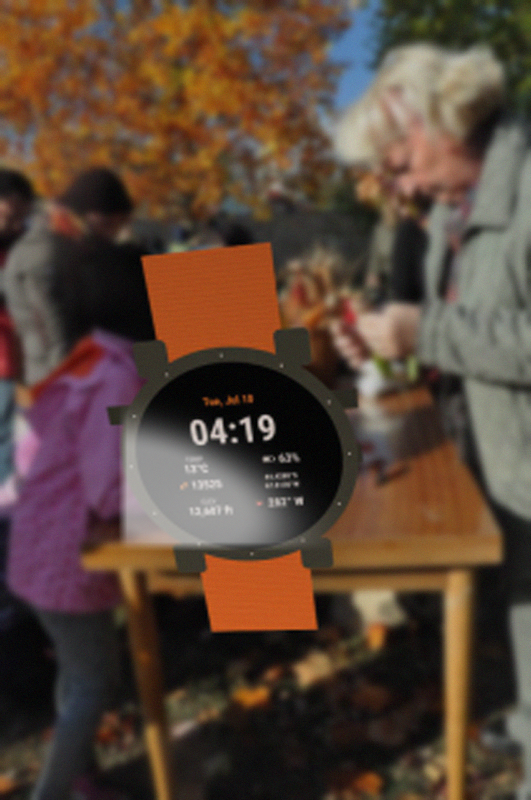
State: 4:19
